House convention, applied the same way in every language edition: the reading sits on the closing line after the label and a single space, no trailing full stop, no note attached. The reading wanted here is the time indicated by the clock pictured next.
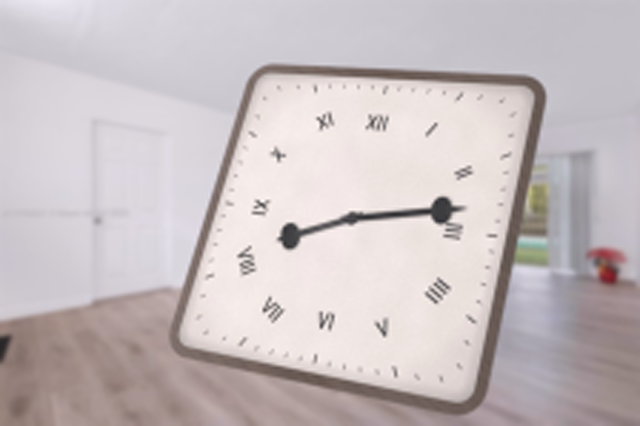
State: 8:13
